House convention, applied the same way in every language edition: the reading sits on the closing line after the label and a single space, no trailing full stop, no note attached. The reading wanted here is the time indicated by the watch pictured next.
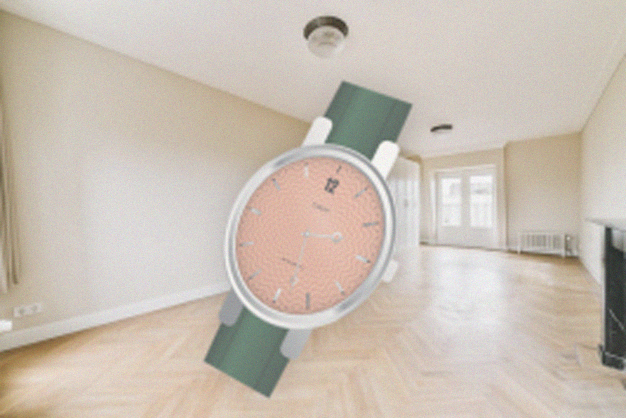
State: 2:28
